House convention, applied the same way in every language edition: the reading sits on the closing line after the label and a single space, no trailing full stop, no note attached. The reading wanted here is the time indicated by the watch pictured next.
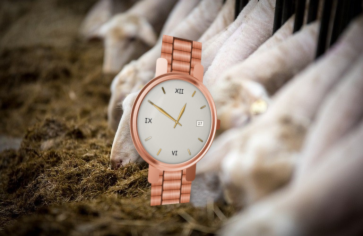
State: 12:50
